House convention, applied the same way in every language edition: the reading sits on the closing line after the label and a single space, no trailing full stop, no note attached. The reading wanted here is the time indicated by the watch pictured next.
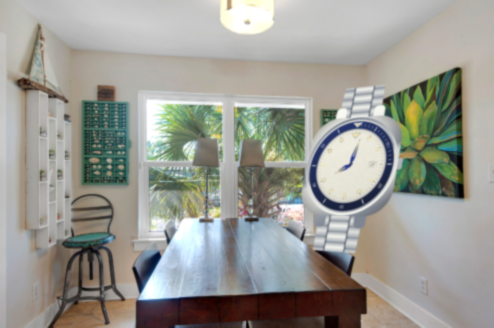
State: 8:02
